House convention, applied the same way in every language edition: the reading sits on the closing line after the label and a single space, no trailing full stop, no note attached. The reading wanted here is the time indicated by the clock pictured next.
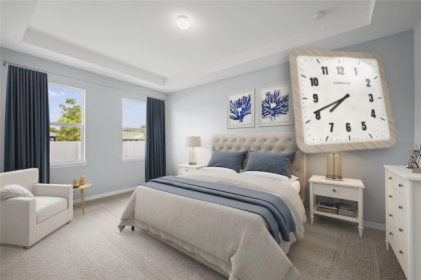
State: 7:41
